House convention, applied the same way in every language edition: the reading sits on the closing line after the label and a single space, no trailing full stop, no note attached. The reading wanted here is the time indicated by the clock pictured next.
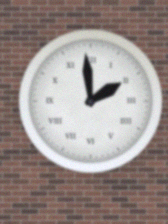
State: 1:59
